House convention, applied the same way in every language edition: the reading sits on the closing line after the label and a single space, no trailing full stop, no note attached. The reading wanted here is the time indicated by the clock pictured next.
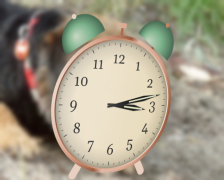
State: 3:13
